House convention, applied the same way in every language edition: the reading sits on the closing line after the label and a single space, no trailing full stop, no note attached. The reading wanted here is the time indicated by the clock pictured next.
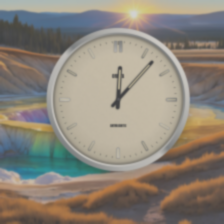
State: 12:07
